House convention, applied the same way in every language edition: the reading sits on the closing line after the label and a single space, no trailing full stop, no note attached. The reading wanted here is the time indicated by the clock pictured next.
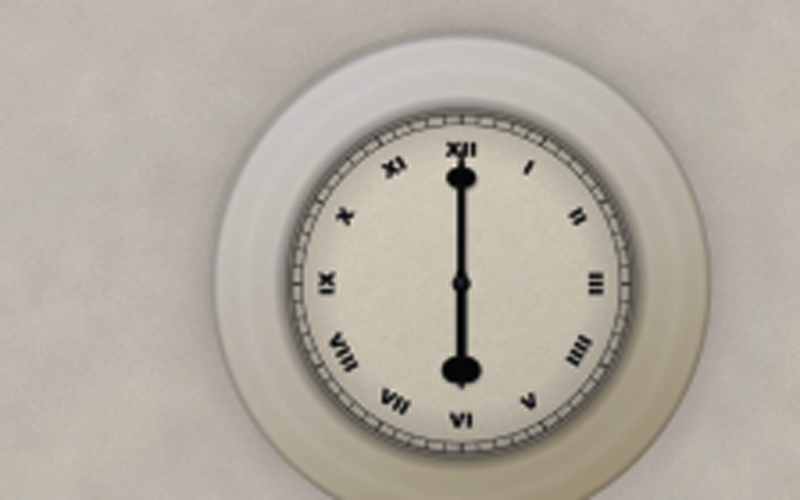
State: 6:00
